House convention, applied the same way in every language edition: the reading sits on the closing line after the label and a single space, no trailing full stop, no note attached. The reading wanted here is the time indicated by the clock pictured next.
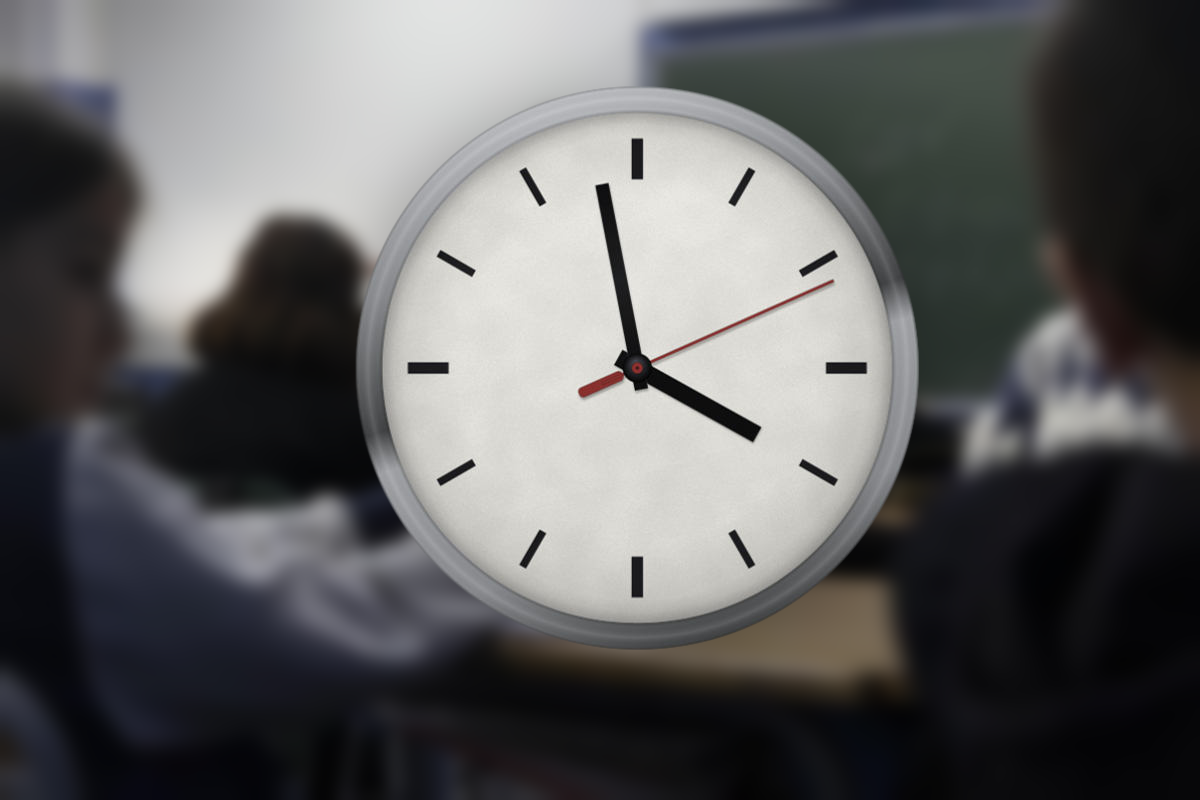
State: 3:58:11
